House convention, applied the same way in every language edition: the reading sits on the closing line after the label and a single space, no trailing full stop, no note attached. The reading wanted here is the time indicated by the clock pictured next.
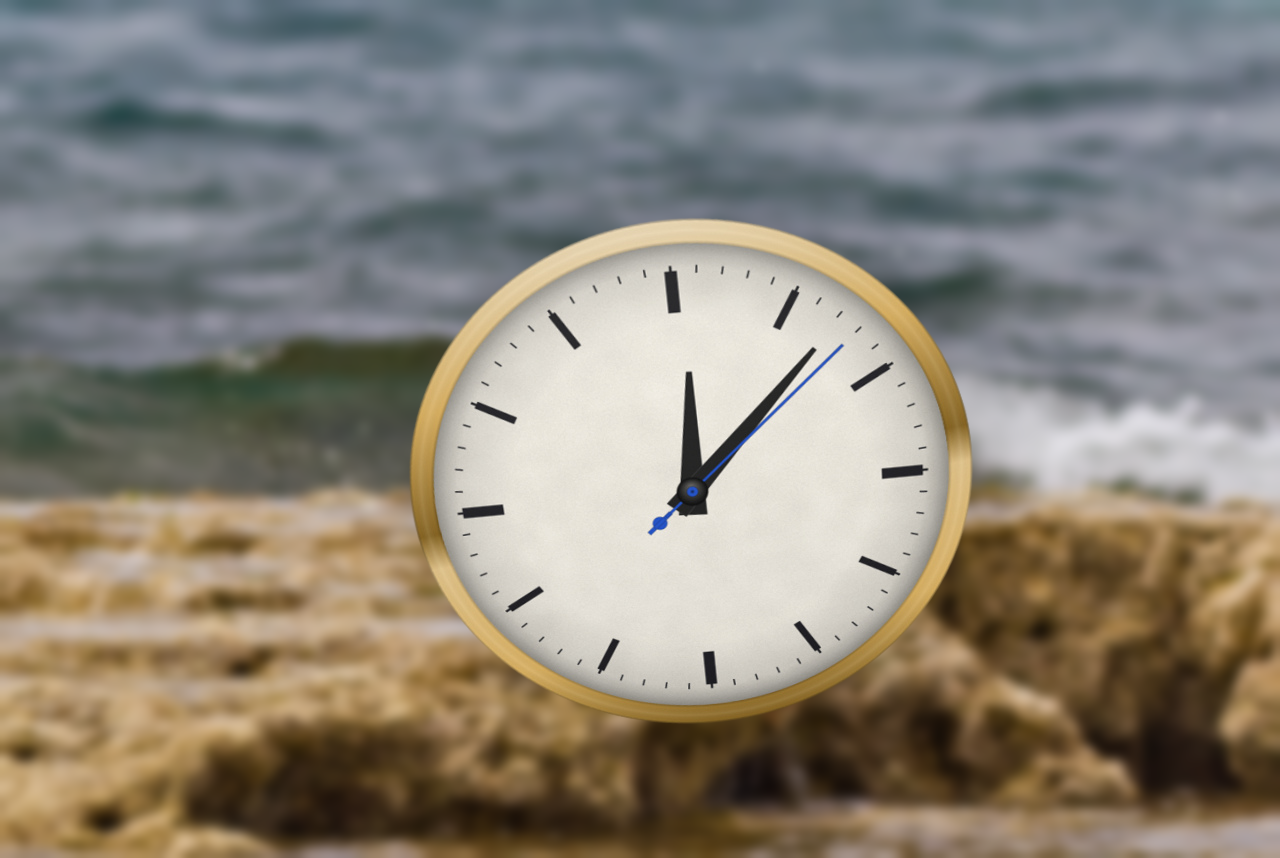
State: 12:07:08
